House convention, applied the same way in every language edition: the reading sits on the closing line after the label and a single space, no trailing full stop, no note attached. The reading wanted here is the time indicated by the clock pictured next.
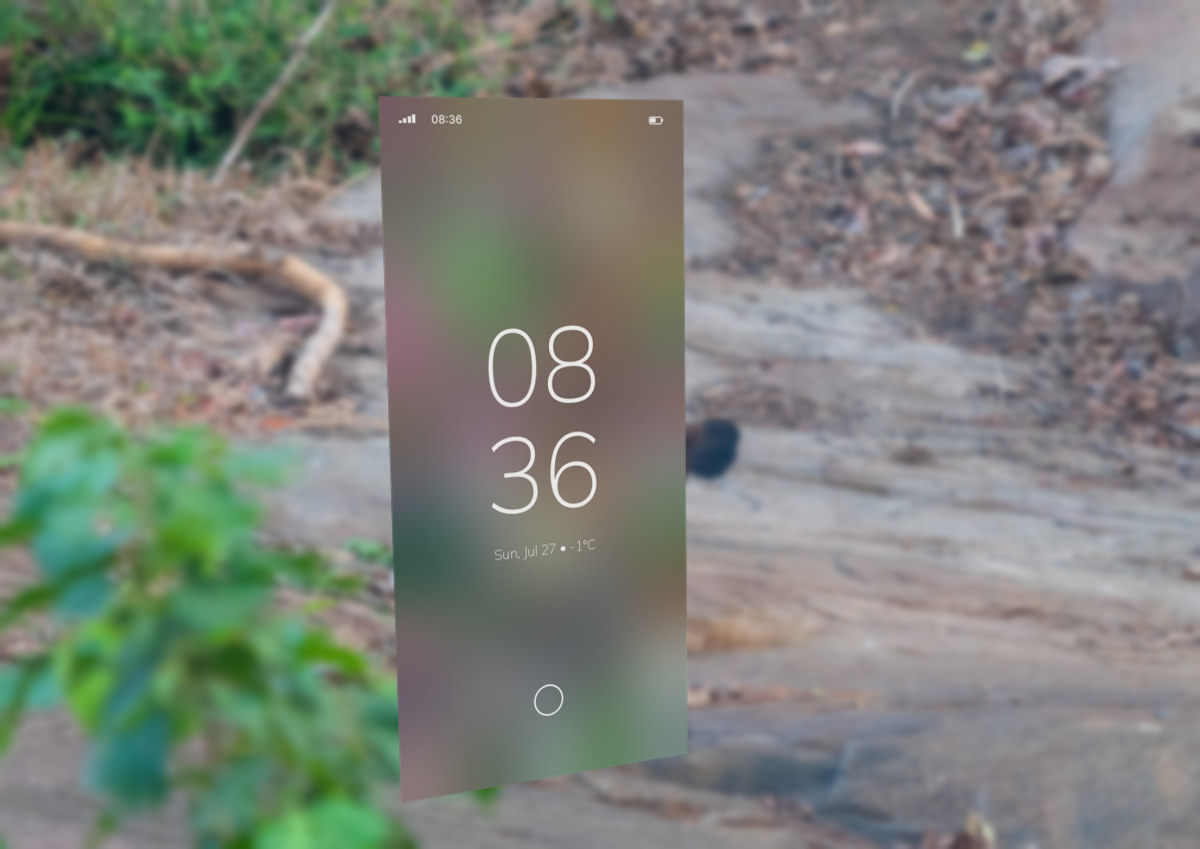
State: 8:36
